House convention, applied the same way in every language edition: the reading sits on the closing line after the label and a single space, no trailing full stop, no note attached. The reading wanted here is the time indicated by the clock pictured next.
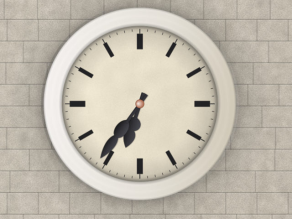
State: 6:36
